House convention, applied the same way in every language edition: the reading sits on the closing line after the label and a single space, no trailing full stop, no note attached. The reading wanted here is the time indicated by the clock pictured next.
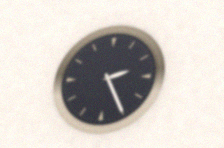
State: 2:25
